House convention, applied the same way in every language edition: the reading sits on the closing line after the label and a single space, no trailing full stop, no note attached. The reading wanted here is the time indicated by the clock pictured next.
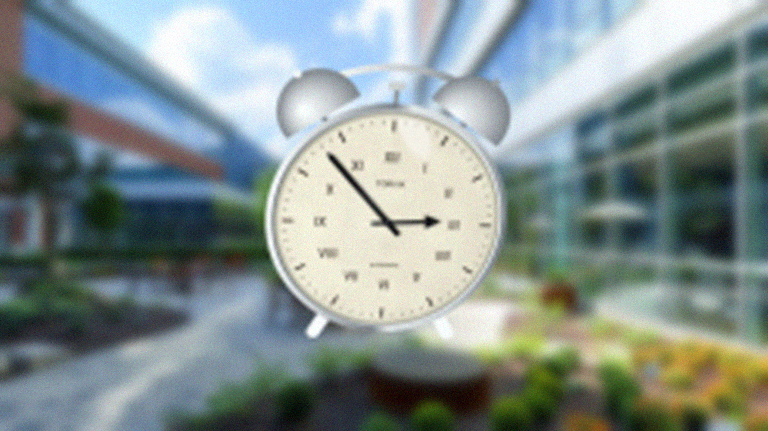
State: 2:53
